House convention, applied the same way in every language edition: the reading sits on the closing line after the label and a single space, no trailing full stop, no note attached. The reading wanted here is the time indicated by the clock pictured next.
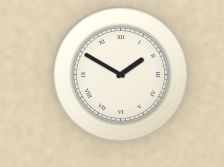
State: 1:50
